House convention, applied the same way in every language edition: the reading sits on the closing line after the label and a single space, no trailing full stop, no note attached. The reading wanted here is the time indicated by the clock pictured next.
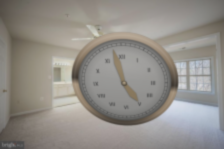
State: 4:58
